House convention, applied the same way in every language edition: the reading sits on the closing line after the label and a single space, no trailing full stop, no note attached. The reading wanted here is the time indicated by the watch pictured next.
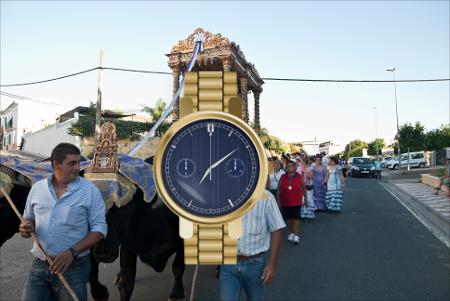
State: 7:09
